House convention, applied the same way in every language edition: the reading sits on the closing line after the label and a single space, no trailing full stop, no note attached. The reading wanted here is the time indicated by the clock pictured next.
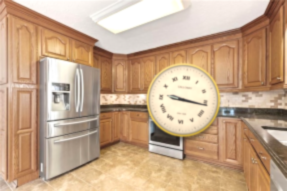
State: 9:16
